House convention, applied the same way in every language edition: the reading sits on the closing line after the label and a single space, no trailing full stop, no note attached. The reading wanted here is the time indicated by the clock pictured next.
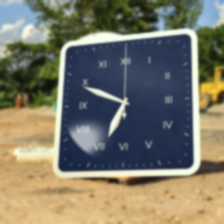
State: 6:49:00
